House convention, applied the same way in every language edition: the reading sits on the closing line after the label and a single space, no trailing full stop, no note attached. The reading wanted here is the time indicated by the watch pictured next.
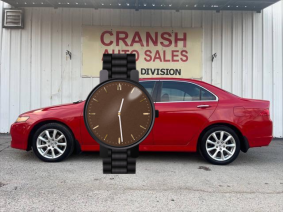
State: 12:29
